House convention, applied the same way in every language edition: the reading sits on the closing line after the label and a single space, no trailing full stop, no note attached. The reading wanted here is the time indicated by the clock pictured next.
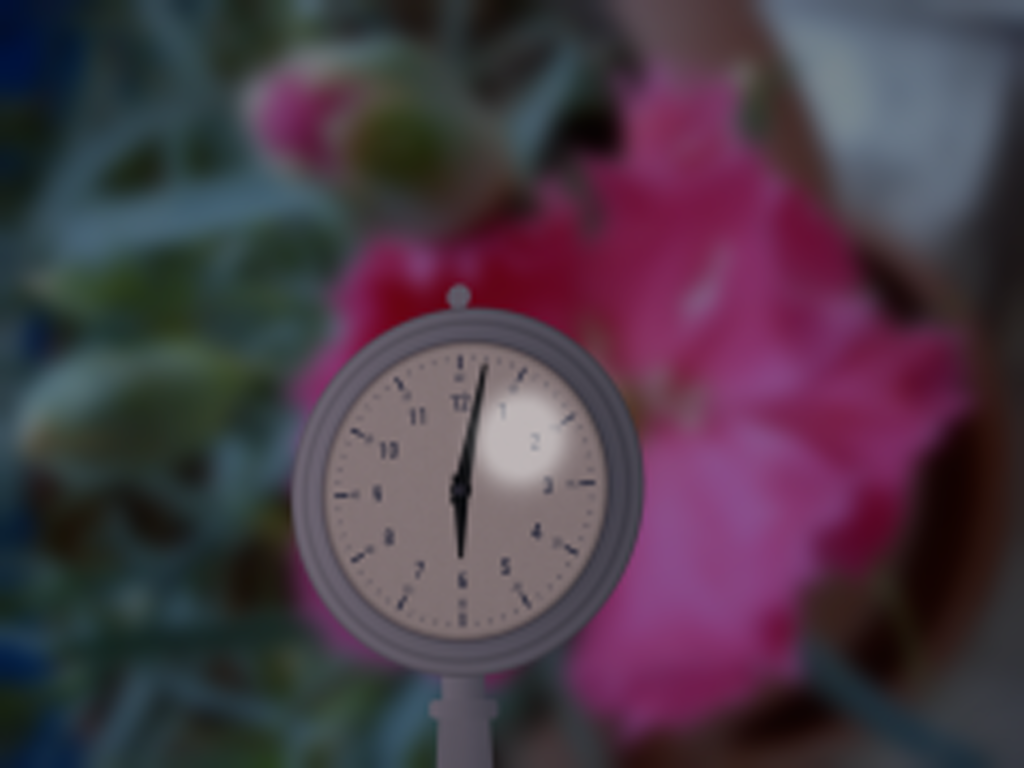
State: 6:02
